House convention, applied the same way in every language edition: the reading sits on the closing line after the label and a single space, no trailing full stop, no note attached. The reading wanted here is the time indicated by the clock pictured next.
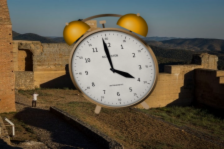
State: 3:59
